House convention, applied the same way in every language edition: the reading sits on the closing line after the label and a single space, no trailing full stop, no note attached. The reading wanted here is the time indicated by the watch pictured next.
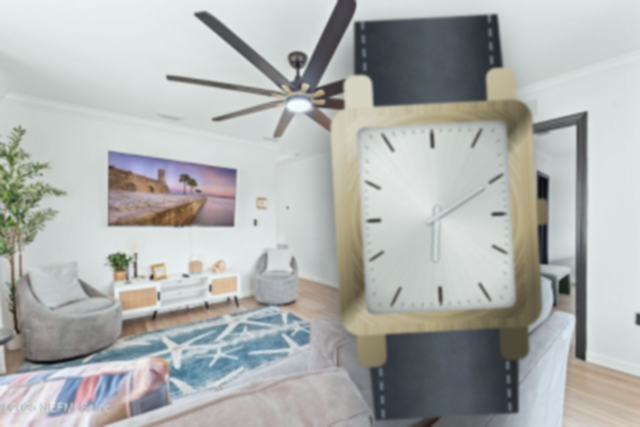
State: 6:10
